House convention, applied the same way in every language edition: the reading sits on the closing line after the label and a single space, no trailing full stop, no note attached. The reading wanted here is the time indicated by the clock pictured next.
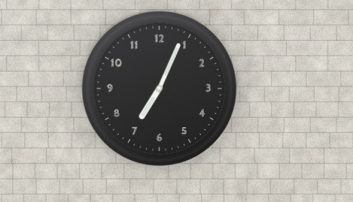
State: 7:04
